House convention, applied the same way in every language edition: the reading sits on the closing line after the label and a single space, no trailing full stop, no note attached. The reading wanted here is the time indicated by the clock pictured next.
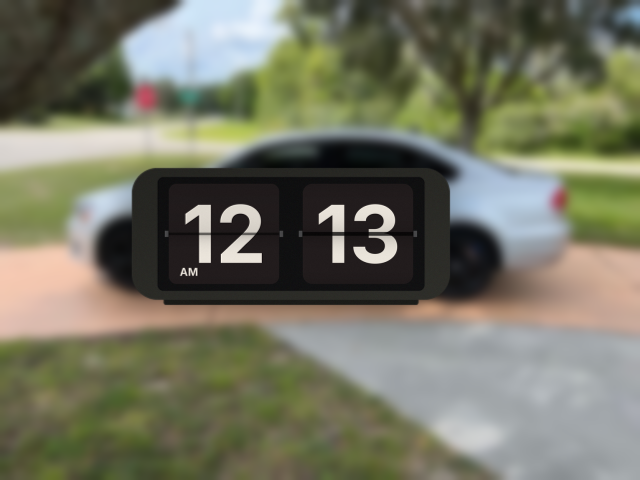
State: 12:13
